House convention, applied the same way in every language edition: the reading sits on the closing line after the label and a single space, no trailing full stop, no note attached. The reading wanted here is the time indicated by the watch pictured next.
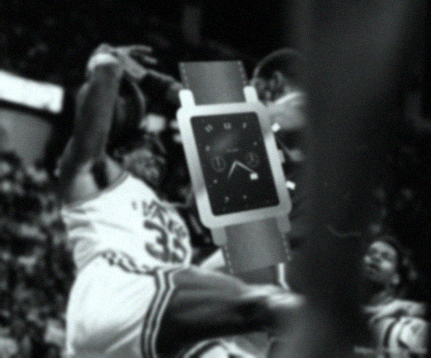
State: 7:21
